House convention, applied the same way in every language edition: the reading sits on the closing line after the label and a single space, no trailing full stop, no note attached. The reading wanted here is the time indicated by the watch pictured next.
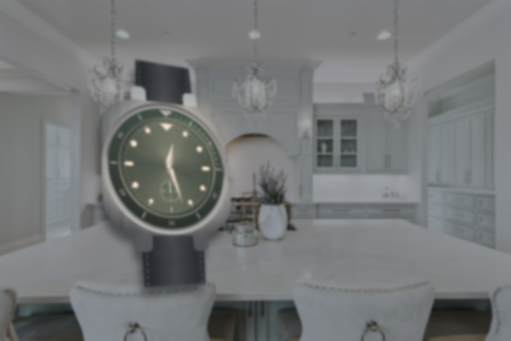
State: 12:27
